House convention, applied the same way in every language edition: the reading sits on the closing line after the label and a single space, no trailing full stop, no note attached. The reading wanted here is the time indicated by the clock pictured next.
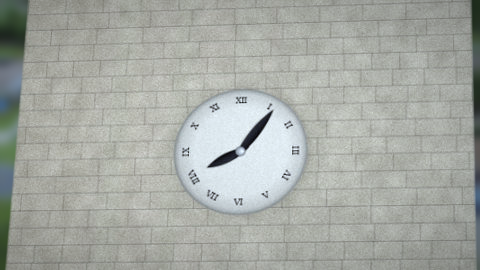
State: 8:06
